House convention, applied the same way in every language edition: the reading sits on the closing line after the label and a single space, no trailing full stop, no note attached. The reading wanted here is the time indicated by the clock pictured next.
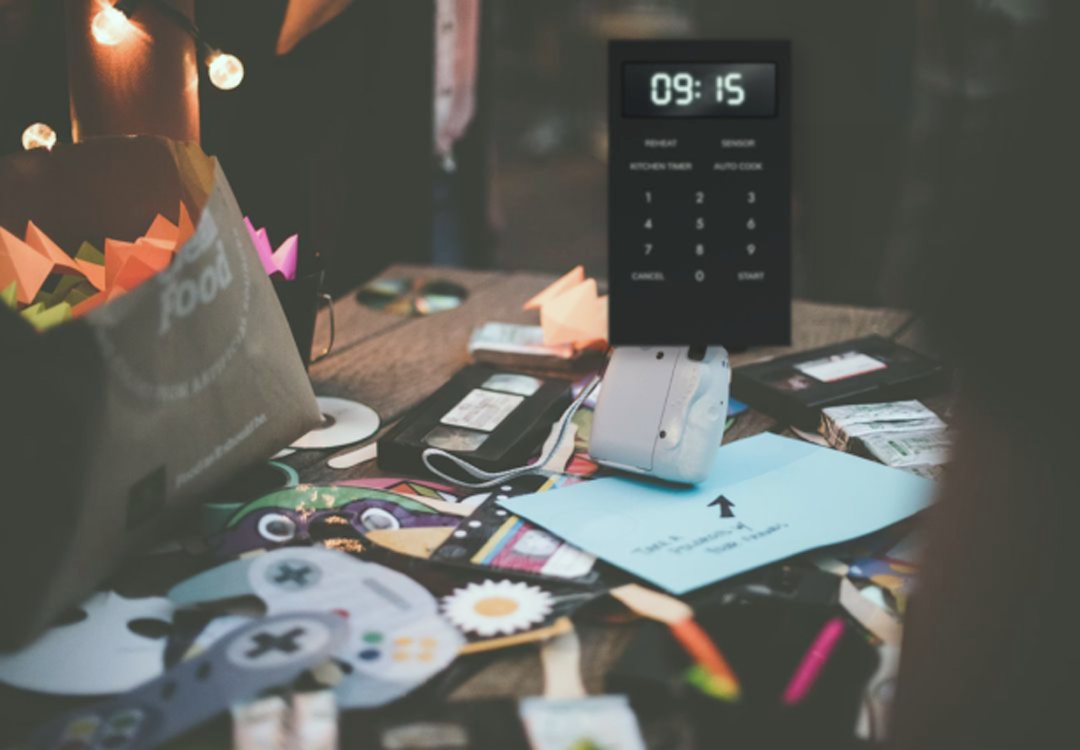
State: 9:15
